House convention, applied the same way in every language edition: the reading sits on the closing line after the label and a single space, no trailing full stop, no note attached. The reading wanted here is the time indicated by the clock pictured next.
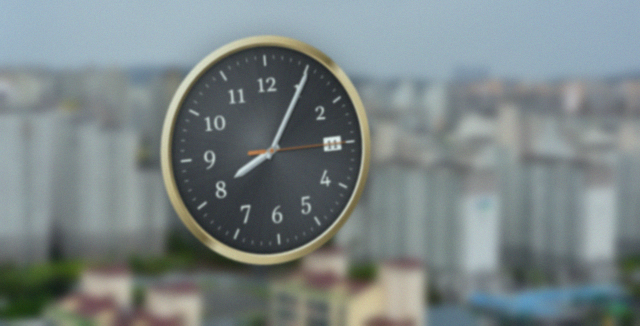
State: 8:05:15
